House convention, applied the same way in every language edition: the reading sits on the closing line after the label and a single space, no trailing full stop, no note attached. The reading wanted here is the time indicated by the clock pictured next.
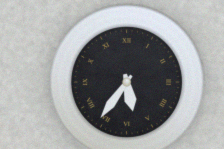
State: 5:36
